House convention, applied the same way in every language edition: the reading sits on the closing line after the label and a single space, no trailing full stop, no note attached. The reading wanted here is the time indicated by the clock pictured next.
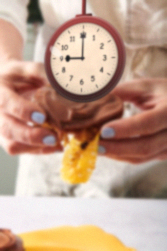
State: 9:00
